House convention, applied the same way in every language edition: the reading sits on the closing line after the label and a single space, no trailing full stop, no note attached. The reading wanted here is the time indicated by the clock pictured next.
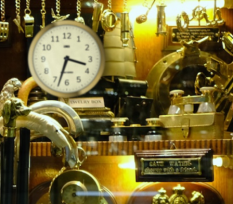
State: 3:33
